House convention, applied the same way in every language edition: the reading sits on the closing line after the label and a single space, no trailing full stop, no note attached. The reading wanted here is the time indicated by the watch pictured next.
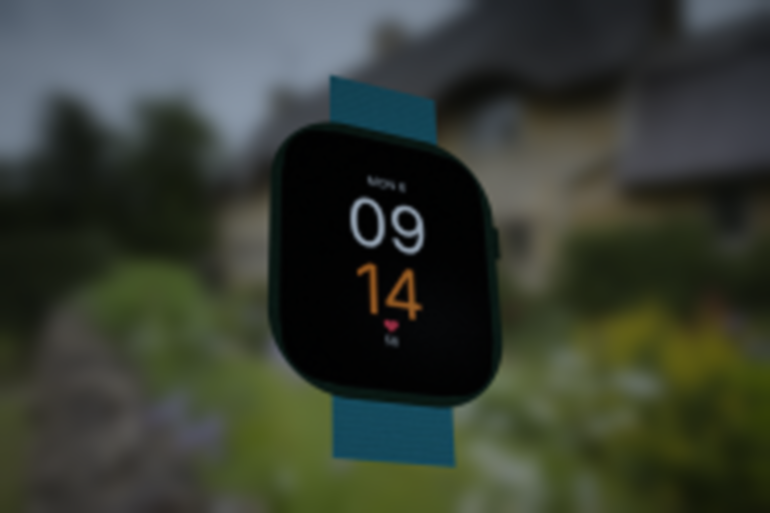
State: 9:14
